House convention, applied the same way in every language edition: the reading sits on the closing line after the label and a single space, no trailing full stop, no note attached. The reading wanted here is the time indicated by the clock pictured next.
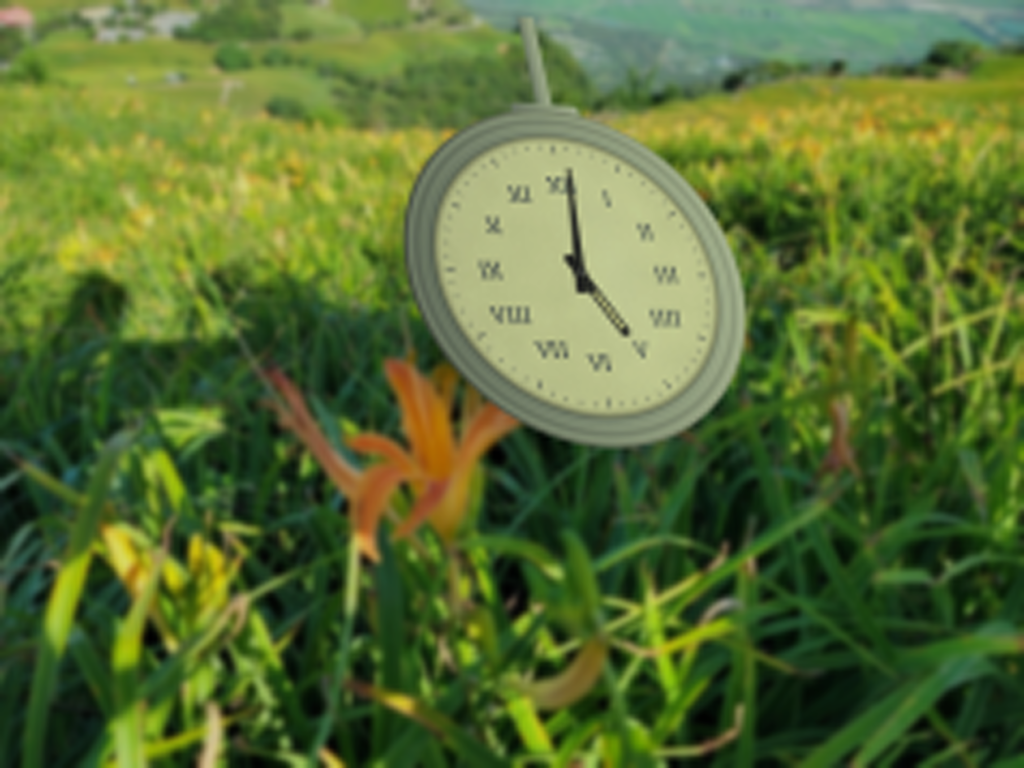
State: 5:01
